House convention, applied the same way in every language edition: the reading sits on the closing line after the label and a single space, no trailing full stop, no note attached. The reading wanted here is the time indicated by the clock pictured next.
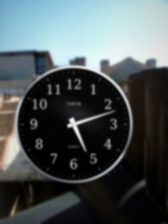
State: 5:12
